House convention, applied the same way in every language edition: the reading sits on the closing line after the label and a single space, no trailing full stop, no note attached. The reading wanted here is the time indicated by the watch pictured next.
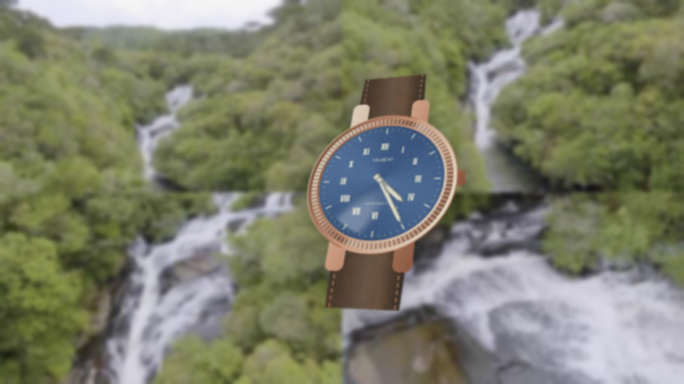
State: 4:25
